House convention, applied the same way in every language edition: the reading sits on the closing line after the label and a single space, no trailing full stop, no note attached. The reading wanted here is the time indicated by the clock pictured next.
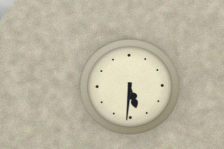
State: 5:31
